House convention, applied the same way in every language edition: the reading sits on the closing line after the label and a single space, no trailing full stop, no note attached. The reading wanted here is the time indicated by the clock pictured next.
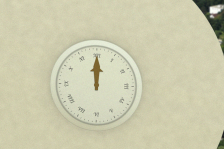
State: 12:00
